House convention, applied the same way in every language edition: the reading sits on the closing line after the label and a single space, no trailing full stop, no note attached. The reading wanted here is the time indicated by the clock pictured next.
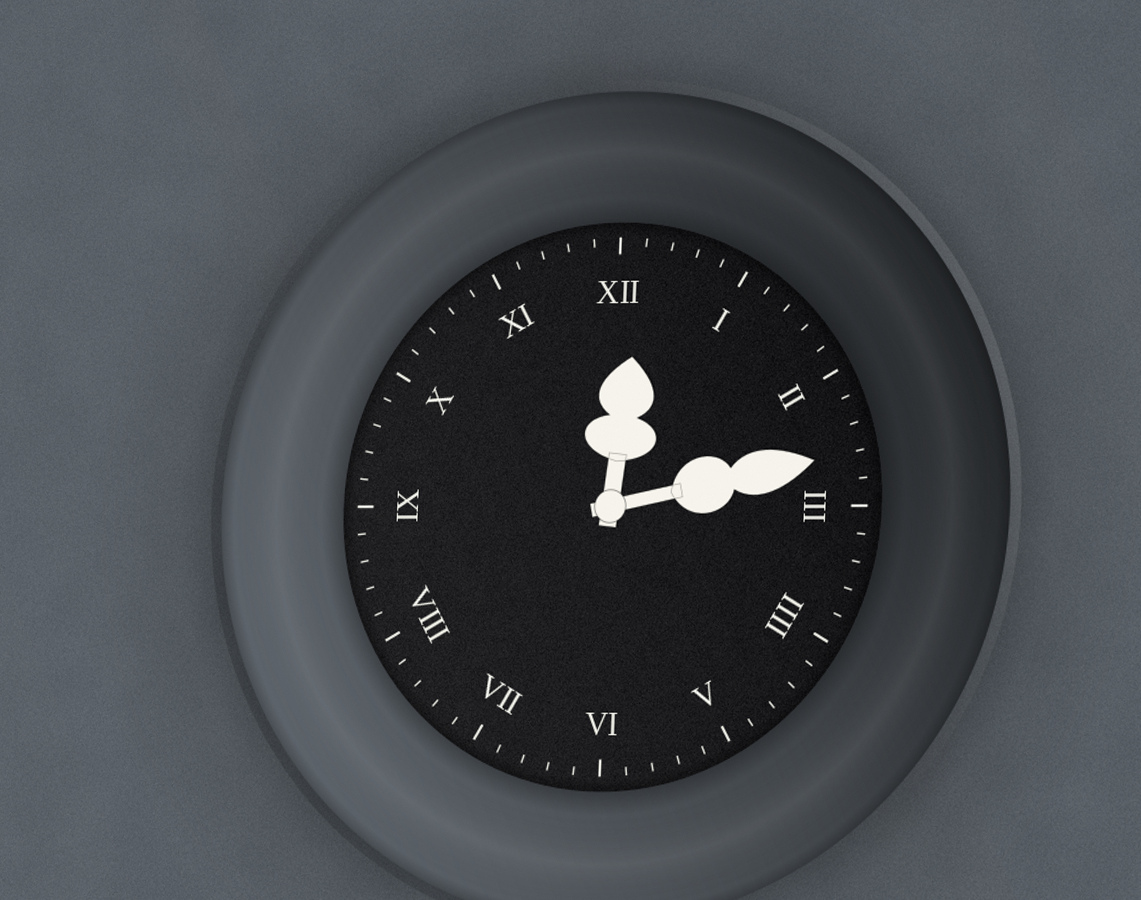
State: 12:13
